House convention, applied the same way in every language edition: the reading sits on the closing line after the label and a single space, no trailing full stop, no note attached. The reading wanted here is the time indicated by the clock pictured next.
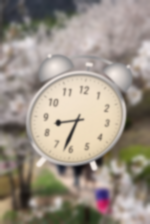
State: 8:32
